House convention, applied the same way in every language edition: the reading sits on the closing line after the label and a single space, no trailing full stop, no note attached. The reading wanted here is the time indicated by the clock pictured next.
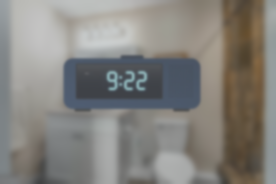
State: 9:22
